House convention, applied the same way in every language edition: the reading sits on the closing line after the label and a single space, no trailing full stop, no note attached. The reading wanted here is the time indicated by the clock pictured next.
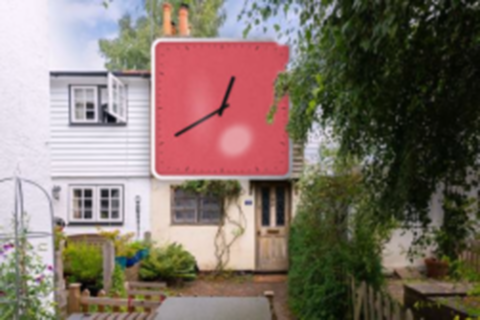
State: 12:40
